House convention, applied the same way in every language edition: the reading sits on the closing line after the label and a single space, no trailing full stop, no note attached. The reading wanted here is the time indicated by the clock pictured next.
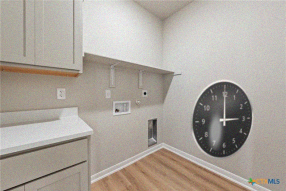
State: 3:00
